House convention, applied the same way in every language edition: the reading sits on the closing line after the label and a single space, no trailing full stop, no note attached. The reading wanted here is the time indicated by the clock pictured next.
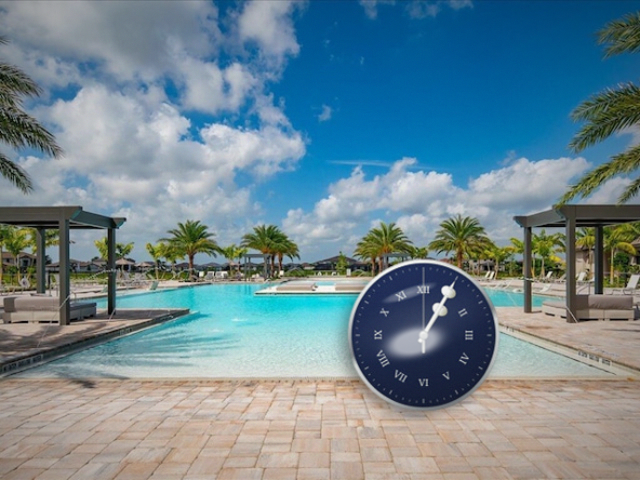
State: 1:05:00
